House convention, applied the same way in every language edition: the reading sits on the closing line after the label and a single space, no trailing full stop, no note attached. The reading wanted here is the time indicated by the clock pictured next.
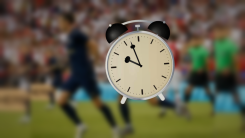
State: 9:57
